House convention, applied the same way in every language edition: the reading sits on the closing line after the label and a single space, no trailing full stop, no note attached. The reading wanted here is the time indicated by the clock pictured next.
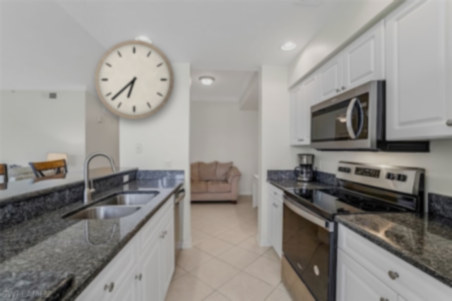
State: 6:38
